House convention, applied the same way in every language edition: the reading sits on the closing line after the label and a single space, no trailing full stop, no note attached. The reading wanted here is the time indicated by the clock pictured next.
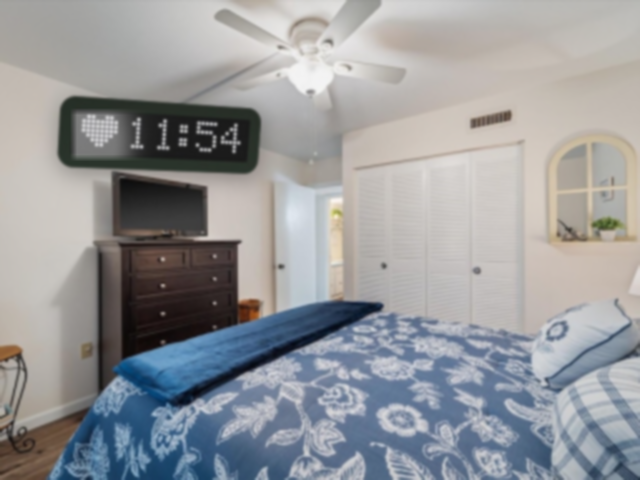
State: 11:54
